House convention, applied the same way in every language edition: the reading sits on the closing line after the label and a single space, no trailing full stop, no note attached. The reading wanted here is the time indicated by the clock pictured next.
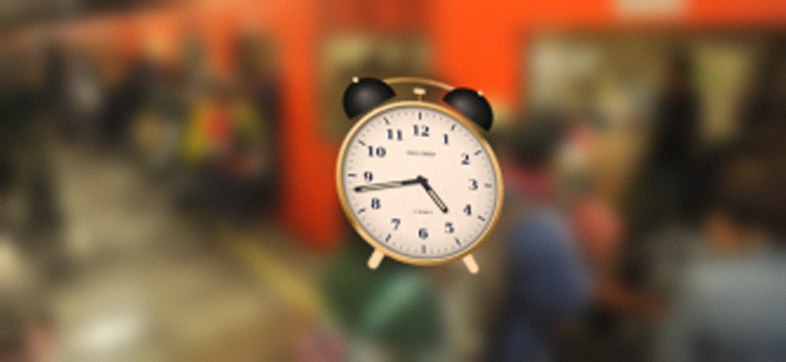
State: 4:43
